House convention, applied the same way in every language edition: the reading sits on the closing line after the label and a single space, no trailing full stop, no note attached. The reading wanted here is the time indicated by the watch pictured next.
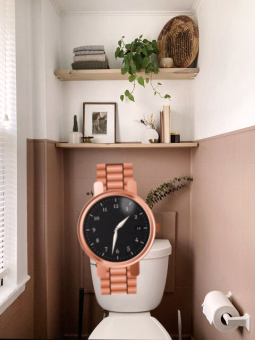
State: 1:32
